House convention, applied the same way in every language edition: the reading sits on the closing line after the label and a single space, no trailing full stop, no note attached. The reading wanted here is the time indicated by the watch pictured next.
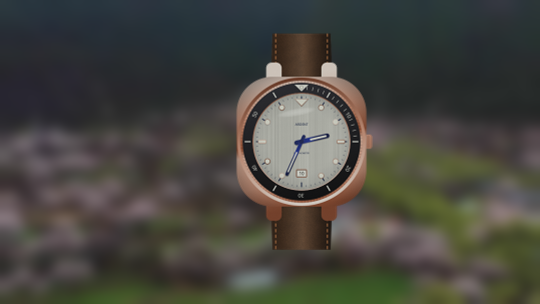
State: 2:34
